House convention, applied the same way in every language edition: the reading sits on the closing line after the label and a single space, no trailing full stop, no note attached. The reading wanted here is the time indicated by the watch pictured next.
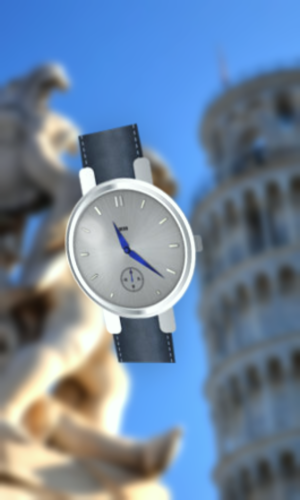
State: 11:22
